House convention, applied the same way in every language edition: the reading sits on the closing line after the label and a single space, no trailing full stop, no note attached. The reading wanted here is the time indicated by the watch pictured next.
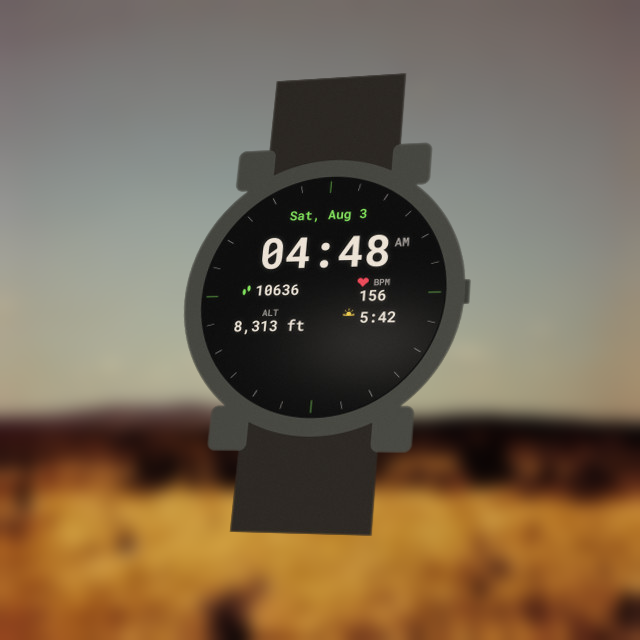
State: 4:48
